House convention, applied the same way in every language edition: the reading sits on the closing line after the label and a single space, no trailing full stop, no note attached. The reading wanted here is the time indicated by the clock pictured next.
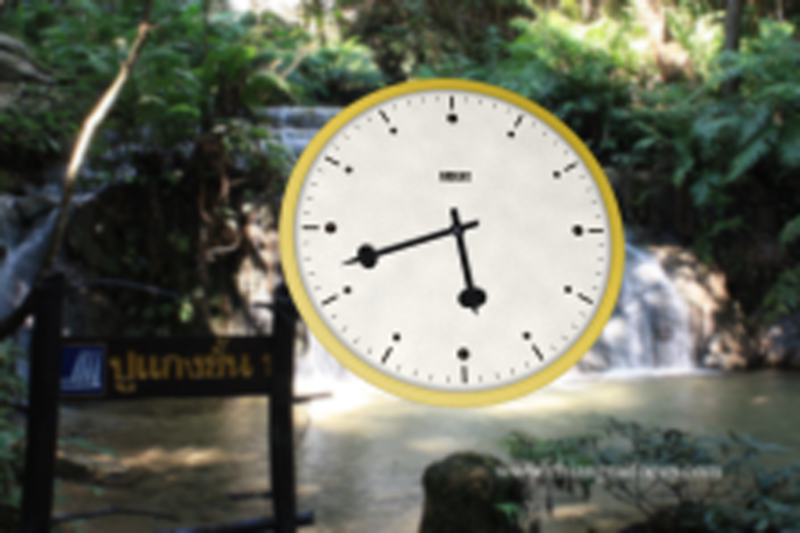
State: 5:42
